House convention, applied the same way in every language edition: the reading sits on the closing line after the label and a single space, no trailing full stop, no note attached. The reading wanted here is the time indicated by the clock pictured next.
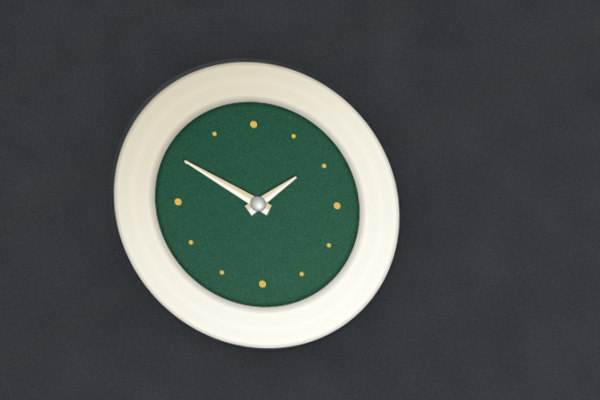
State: 1:50
